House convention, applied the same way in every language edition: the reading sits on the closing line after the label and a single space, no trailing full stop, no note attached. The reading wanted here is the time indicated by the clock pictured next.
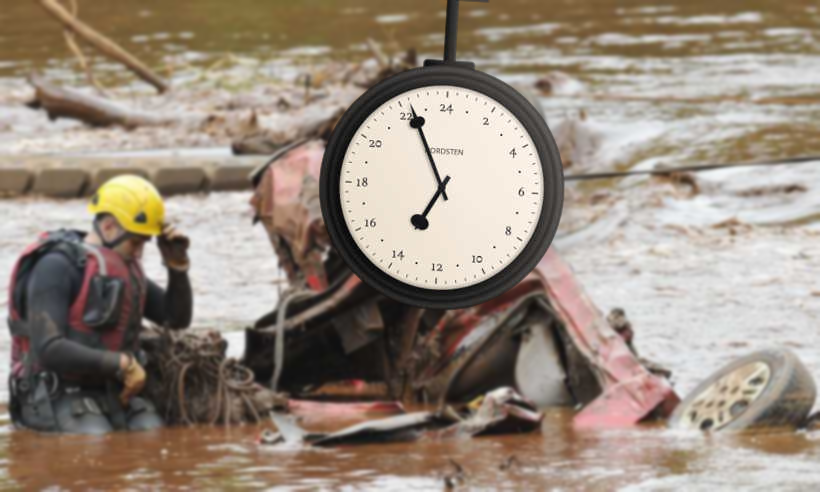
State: 13:56
